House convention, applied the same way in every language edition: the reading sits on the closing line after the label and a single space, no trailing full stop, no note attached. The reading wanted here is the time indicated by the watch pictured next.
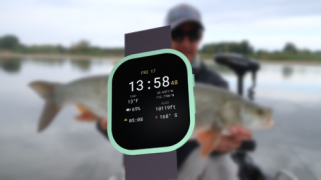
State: 13:58
